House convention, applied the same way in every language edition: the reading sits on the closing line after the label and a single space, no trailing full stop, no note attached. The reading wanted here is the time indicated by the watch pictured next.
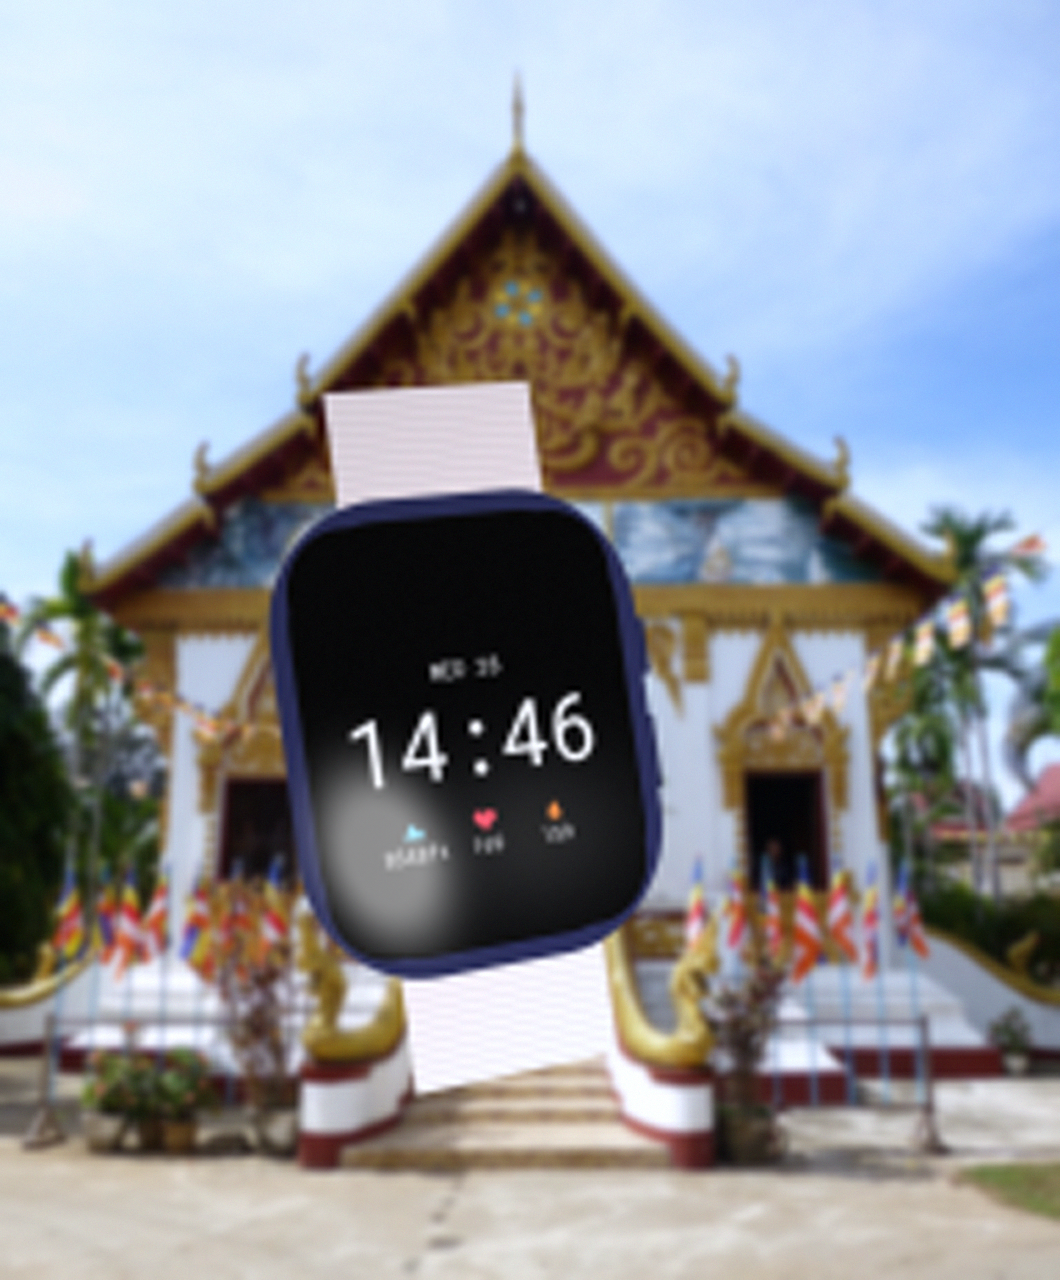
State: 14:46
